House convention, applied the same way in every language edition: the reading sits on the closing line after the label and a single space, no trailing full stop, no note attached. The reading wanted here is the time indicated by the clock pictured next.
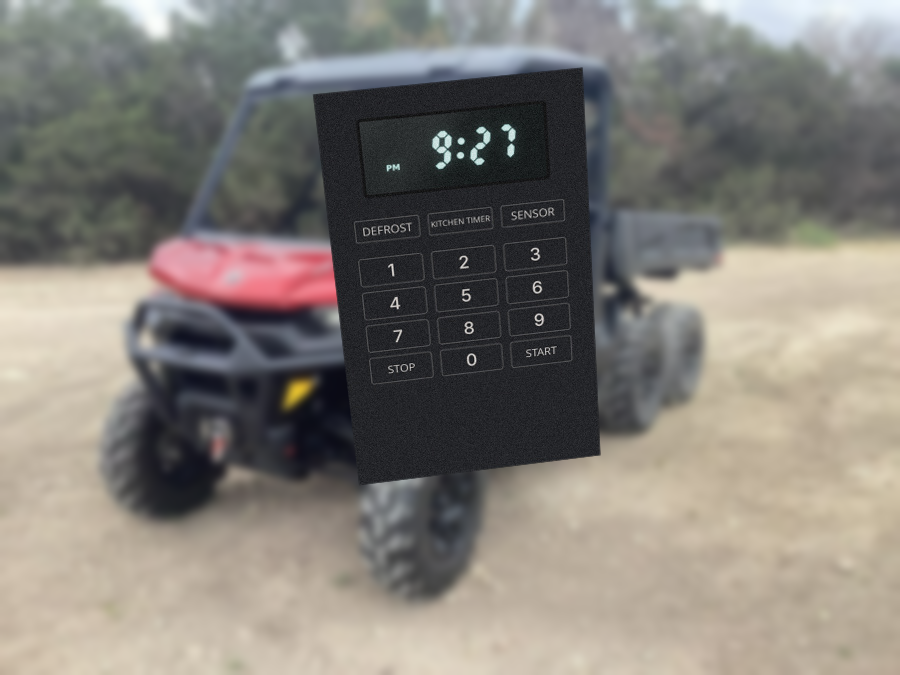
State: 9:27
